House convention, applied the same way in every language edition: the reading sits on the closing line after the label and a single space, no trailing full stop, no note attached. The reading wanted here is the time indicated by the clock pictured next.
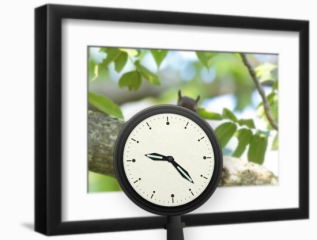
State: 9:23
